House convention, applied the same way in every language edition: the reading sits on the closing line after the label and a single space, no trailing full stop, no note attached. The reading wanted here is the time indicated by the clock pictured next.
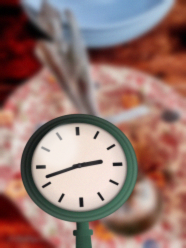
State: 2:42
